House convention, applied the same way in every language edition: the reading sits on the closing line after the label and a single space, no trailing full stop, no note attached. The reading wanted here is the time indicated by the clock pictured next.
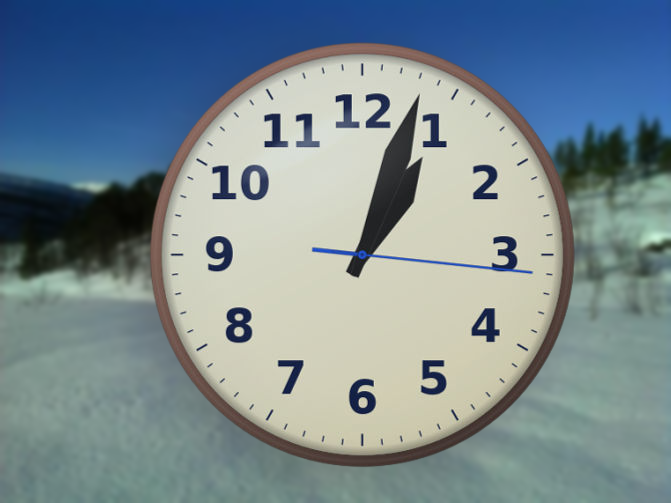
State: 1:03:16
